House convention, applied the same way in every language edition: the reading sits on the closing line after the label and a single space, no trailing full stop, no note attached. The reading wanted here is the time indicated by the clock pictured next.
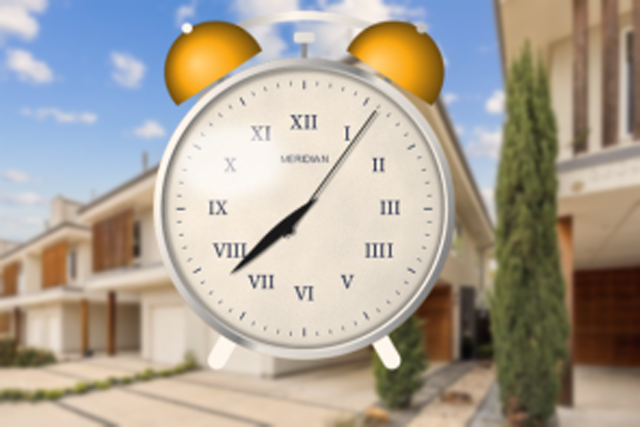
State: 7:38:06
